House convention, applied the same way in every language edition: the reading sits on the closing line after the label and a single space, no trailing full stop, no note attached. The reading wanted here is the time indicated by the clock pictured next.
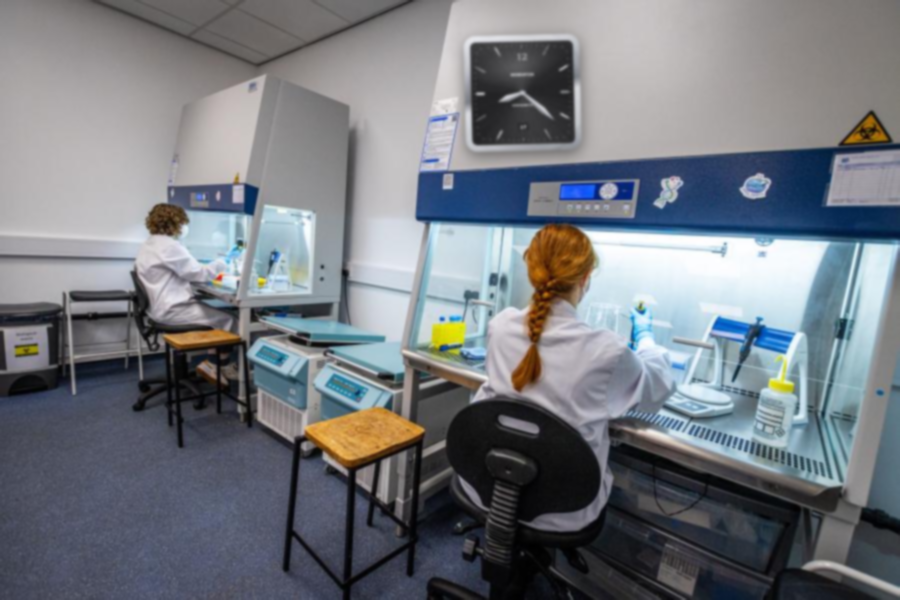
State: 8:22
